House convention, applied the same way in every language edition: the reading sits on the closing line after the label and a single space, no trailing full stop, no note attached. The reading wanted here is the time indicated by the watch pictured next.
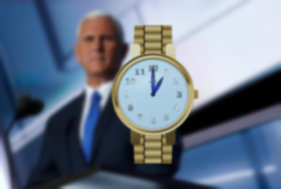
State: 1:00
